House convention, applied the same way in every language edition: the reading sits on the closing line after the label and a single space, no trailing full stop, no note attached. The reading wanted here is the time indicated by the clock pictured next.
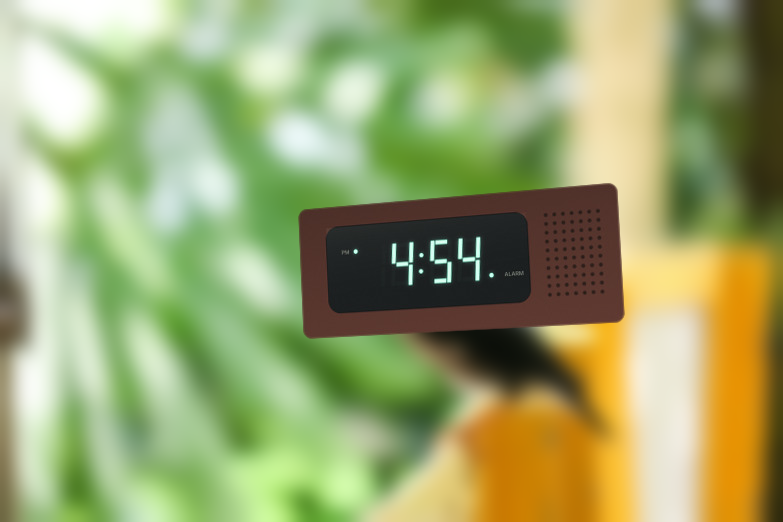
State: 4:54
